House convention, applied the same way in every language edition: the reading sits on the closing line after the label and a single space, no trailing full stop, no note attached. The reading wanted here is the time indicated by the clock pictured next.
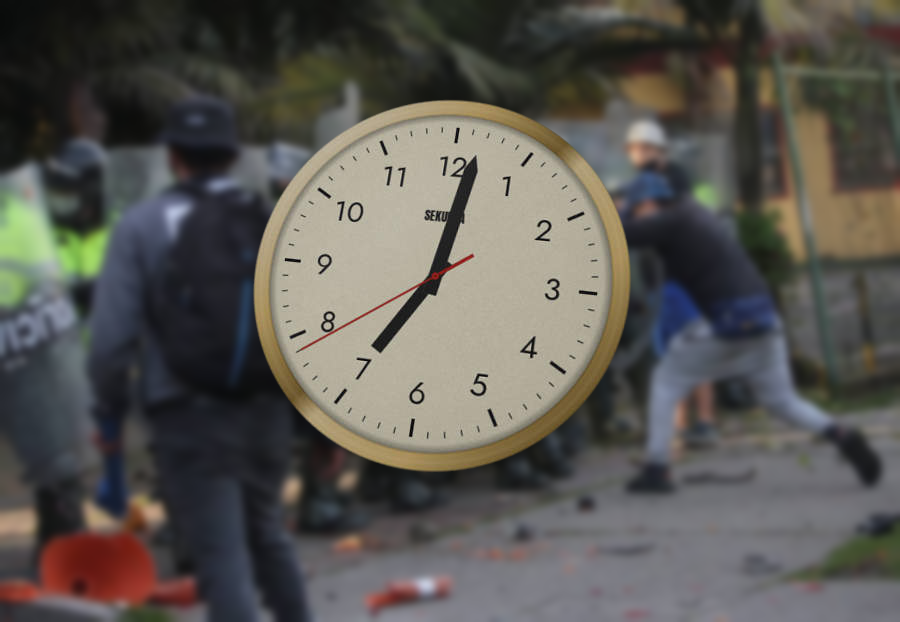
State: 7:01:39
